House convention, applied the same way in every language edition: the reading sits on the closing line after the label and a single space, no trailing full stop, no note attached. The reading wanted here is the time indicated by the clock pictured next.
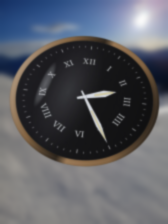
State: 2:25
